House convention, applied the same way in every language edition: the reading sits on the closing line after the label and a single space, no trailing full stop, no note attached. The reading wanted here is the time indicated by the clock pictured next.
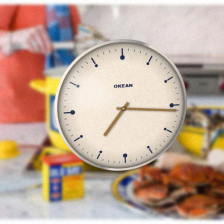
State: 7:16
